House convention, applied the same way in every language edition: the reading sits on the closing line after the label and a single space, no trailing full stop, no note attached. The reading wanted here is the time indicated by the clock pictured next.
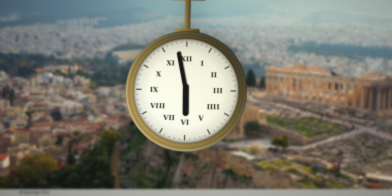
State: 5:58
